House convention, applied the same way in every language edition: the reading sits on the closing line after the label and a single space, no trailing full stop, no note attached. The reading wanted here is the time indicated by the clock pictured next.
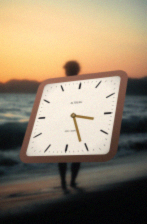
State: 3:26
